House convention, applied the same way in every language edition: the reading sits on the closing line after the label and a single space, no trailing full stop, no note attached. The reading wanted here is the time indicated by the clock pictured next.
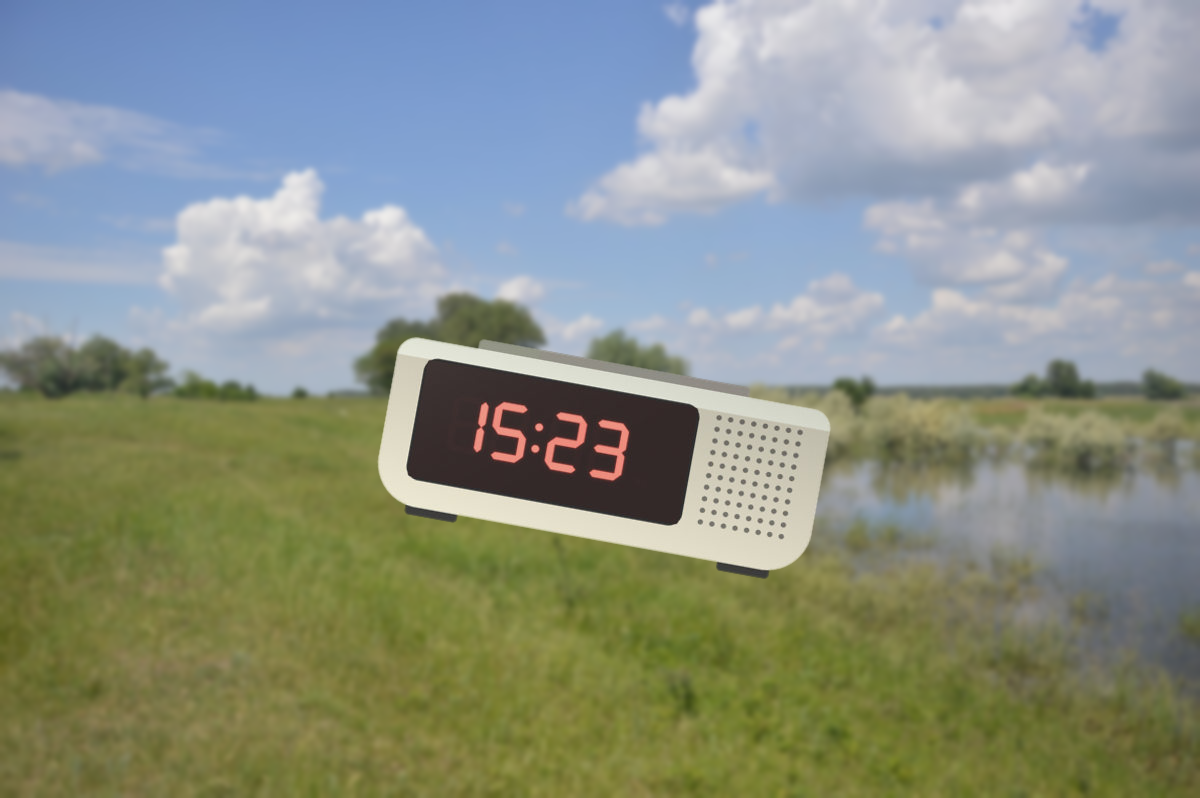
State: 15:23
